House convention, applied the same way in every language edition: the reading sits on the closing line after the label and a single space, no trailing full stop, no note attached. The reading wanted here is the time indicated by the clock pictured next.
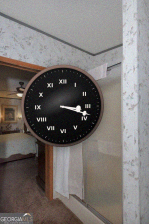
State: 3:18
